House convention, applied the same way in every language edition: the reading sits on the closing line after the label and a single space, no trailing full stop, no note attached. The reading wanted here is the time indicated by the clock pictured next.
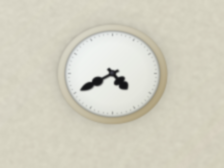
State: 4:40
